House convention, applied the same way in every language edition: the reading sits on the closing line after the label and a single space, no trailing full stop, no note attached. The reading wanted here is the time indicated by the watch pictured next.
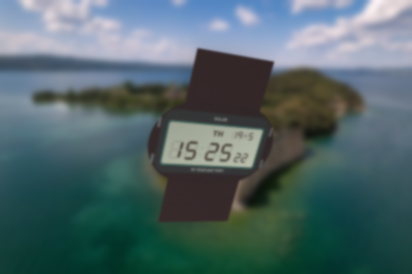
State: 15:25
